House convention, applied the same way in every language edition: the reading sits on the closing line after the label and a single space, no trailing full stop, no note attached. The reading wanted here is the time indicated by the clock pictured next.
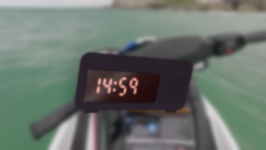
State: 14:59
